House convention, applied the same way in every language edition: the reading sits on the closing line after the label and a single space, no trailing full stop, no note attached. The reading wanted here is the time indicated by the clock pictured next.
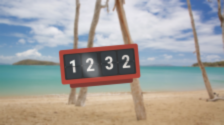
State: 12:32
